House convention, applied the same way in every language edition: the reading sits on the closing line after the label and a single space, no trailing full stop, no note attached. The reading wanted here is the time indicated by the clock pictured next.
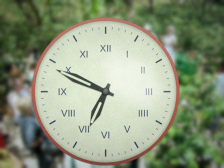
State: 6:49
